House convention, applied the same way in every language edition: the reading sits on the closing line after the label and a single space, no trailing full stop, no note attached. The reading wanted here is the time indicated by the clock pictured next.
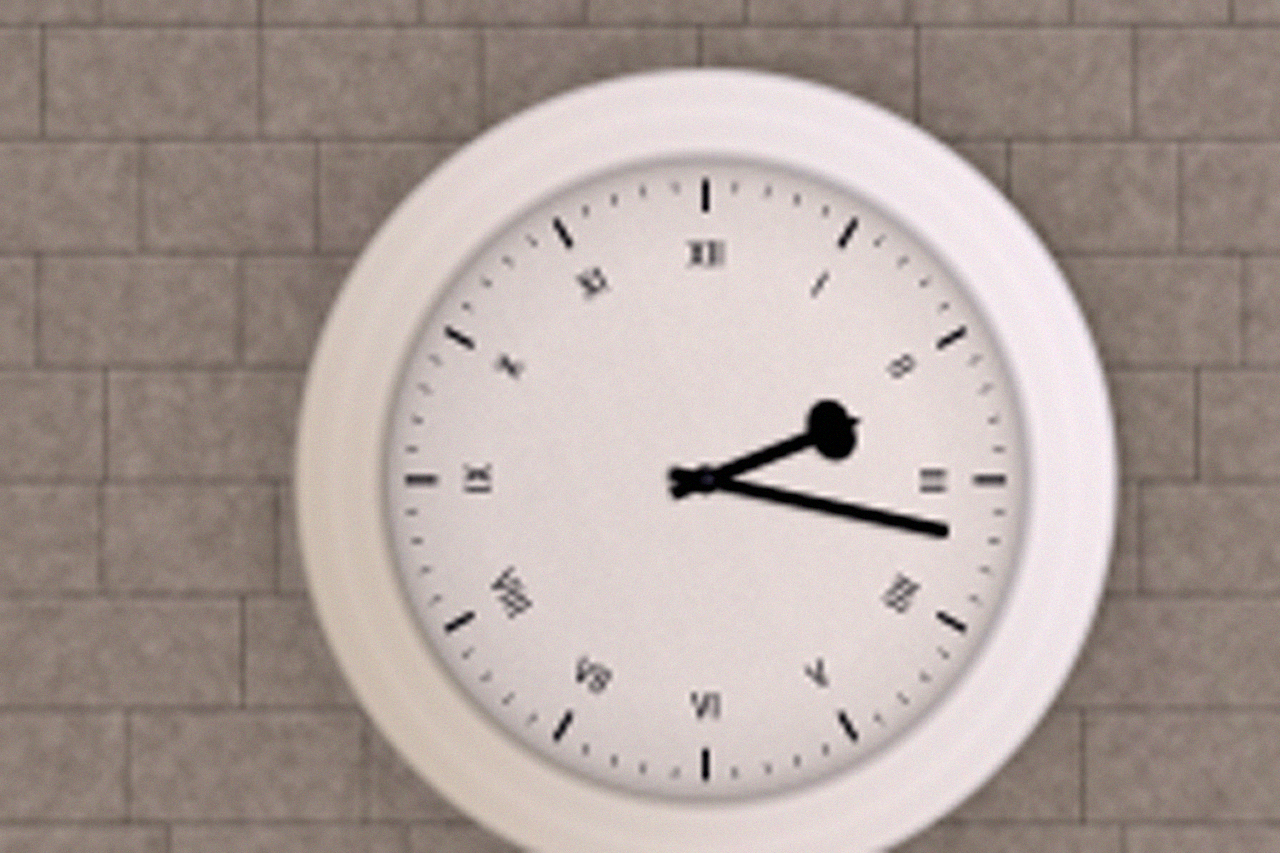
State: 2:17
